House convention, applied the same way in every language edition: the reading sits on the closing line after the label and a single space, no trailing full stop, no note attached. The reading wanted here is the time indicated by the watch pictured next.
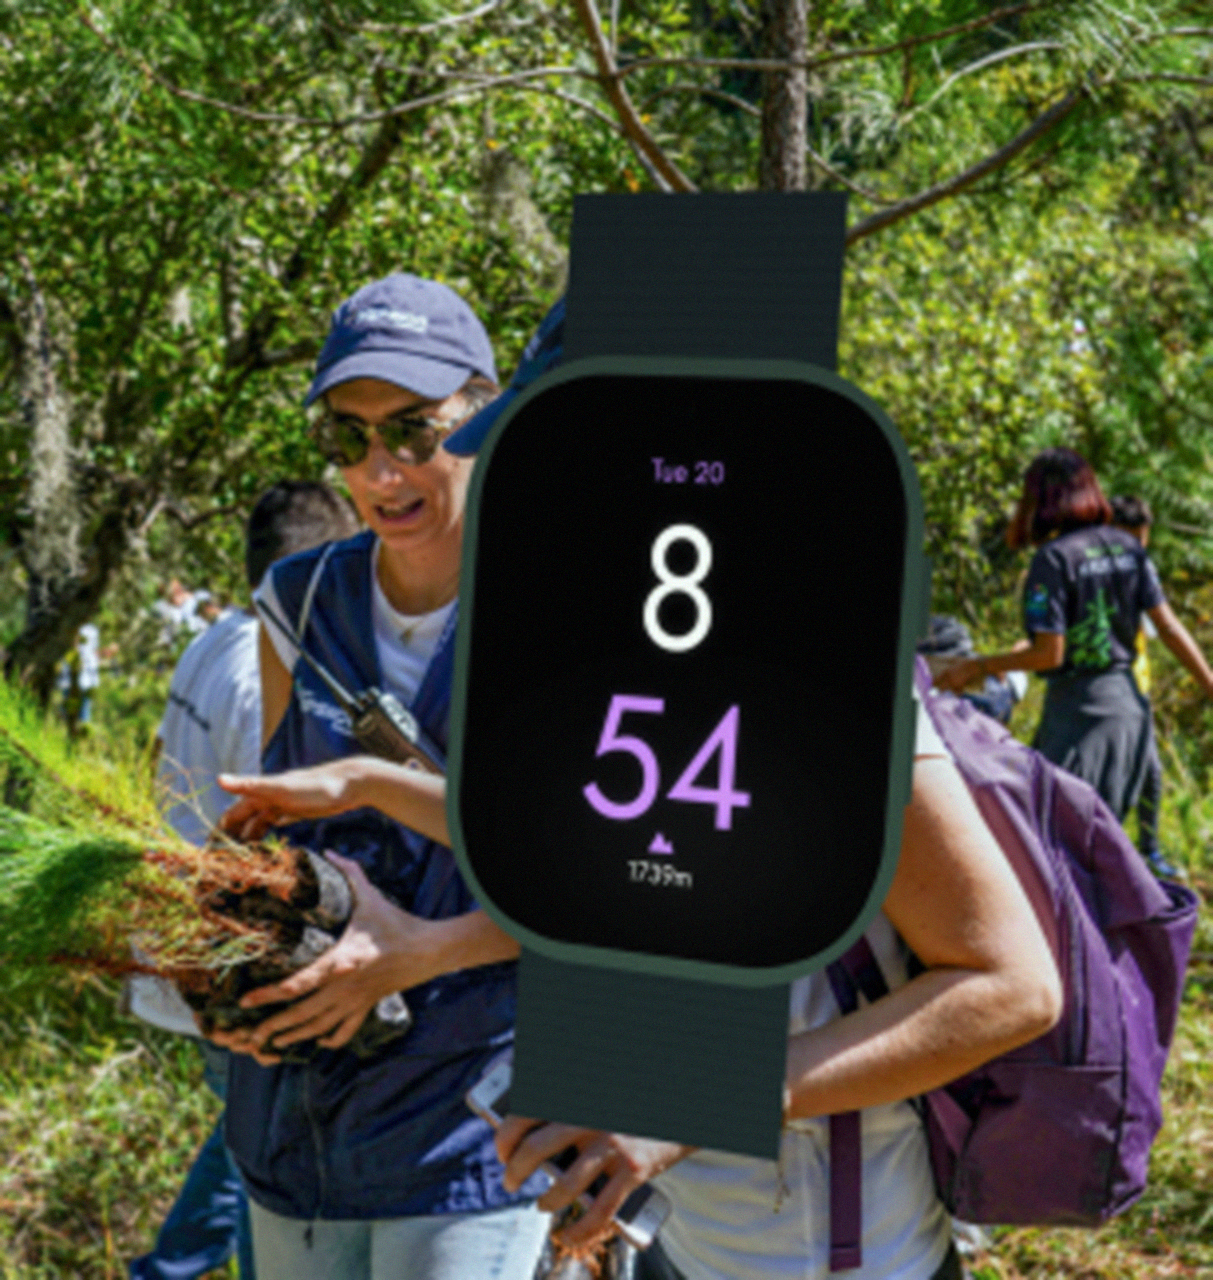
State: 8:54
